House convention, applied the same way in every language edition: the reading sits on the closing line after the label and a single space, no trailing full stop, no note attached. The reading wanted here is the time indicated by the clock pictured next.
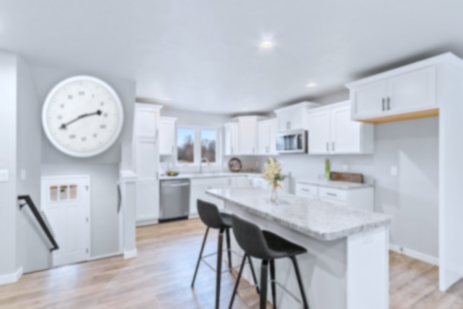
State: 2:41
